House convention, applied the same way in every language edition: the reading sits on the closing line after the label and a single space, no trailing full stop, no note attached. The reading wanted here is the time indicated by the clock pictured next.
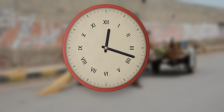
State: 12:18
